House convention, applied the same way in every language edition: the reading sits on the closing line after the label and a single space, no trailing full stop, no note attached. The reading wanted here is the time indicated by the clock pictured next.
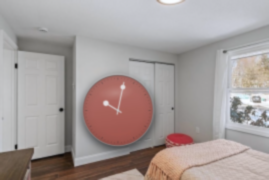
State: 10:02
